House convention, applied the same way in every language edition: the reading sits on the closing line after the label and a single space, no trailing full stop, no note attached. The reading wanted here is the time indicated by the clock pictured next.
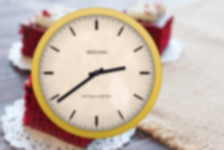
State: 2:39
